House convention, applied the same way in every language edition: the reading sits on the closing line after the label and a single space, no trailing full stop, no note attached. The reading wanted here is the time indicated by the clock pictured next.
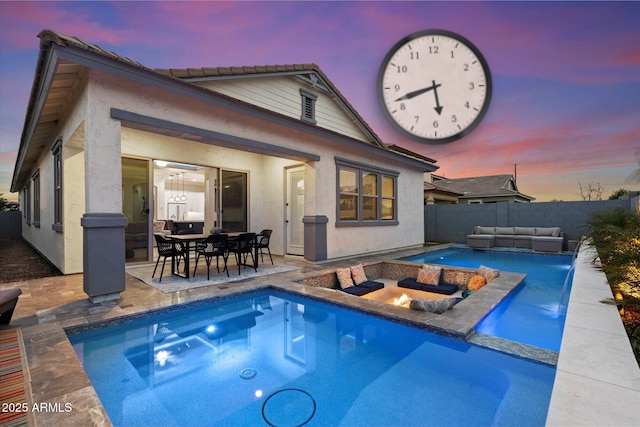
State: 5:42
